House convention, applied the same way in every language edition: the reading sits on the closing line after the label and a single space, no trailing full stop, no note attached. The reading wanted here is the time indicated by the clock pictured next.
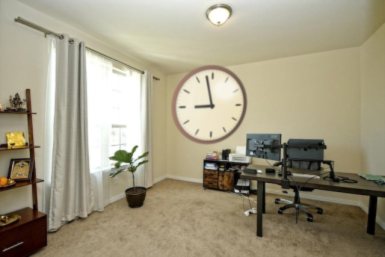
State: 8:58
